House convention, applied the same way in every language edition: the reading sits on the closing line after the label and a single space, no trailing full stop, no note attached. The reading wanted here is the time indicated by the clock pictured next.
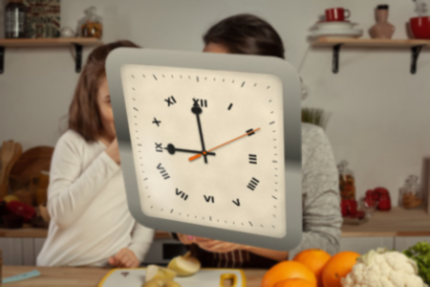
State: 8:59:10
